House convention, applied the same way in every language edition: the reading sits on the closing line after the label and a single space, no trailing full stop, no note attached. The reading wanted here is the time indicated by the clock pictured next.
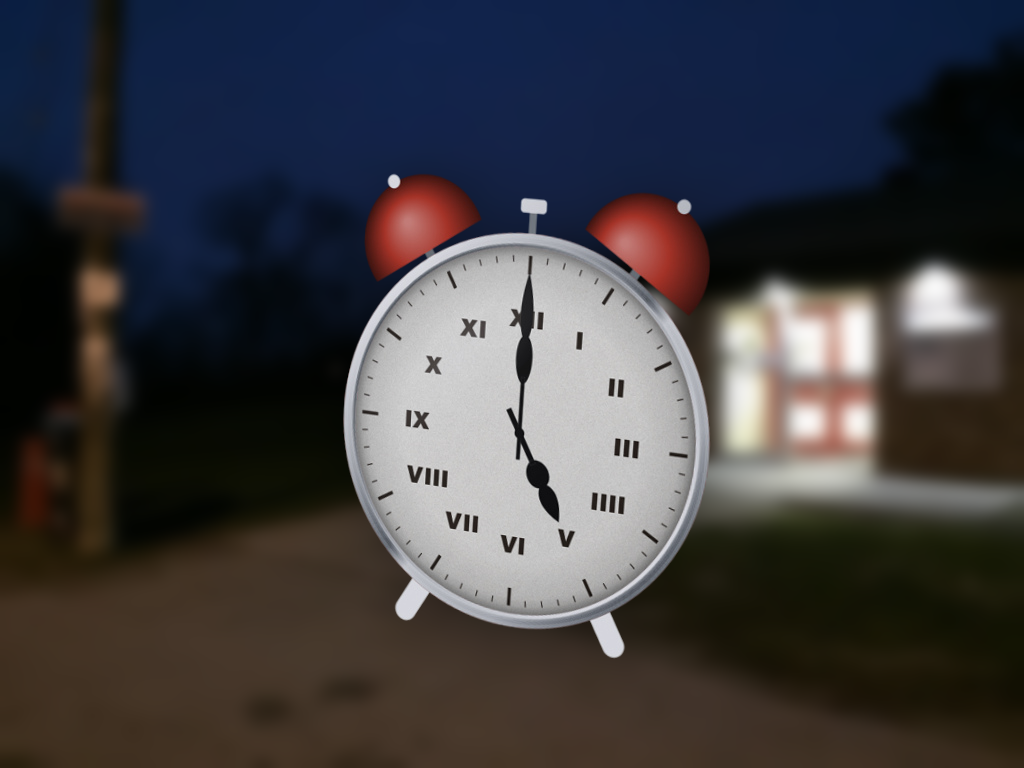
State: 5:00
